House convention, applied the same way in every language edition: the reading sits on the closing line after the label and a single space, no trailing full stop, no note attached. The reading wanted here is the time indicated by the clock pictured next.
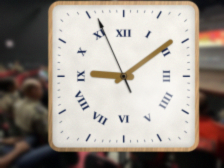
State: 9:08:56
